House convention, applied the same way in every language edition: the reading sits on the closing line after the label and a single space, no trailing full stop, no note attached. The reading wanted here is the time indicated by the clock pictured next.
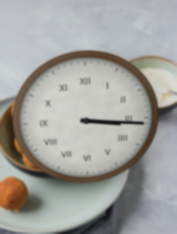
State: 3:16
